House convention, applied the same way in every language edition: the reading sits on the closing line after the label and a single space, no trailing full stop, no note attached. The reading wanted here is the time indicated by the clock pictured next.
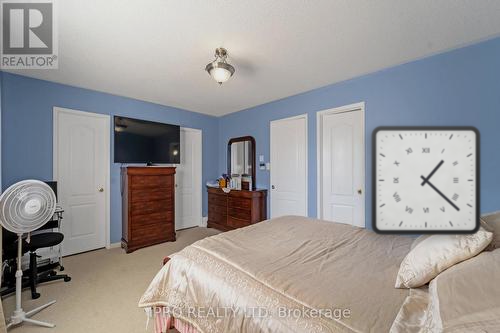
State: 1:22
